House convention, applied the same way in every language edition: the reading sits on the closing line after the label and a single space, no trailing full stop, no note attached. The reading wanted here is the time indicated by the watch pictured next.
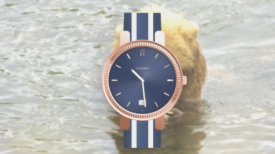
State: 10:29
